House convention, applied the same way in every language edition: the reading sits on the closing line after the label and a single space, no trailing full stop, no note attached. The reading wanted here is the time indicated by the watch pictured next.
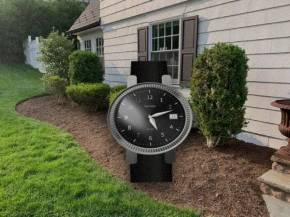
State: 5:12
